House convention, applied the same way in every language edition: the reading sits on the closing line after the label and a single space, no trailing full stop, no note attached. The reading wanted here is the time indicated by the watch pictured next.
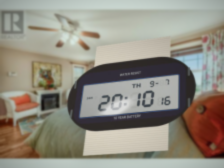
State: 20:10
